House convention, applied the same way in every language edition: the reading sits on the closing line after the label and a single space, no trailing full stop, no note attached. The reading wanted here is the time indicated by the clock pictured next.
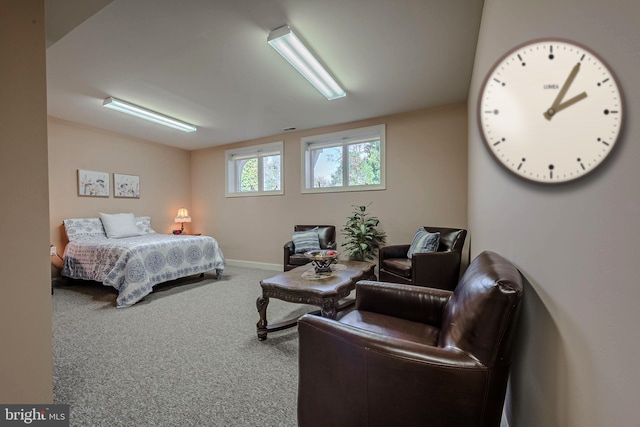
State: 2:05
